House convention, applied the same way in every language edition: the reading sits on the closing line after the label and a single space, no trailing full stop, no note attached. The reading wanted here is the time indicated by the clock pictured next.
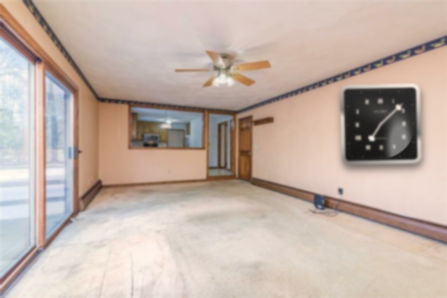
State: 7:08
